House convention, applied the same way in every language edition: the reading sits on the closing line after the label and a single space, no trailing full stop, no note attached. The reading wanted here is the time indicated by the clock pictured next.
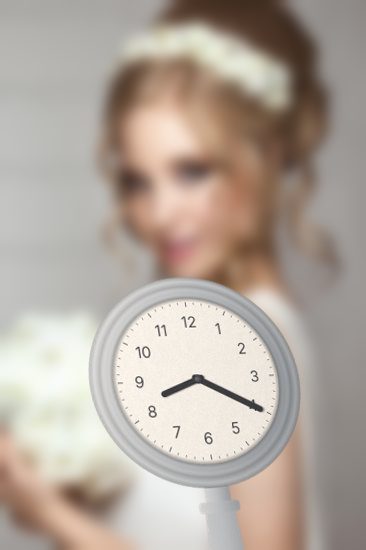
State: 8:20
